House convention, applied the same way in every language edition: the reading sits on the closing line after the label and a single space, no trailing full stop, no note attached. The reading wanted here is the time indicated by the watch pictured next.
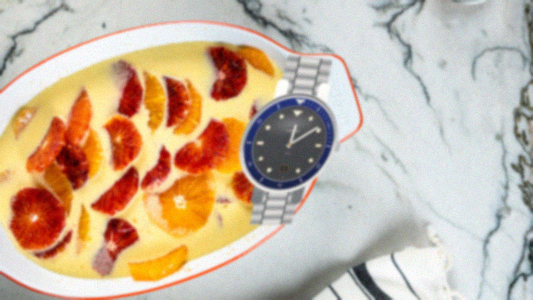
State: 12:09
